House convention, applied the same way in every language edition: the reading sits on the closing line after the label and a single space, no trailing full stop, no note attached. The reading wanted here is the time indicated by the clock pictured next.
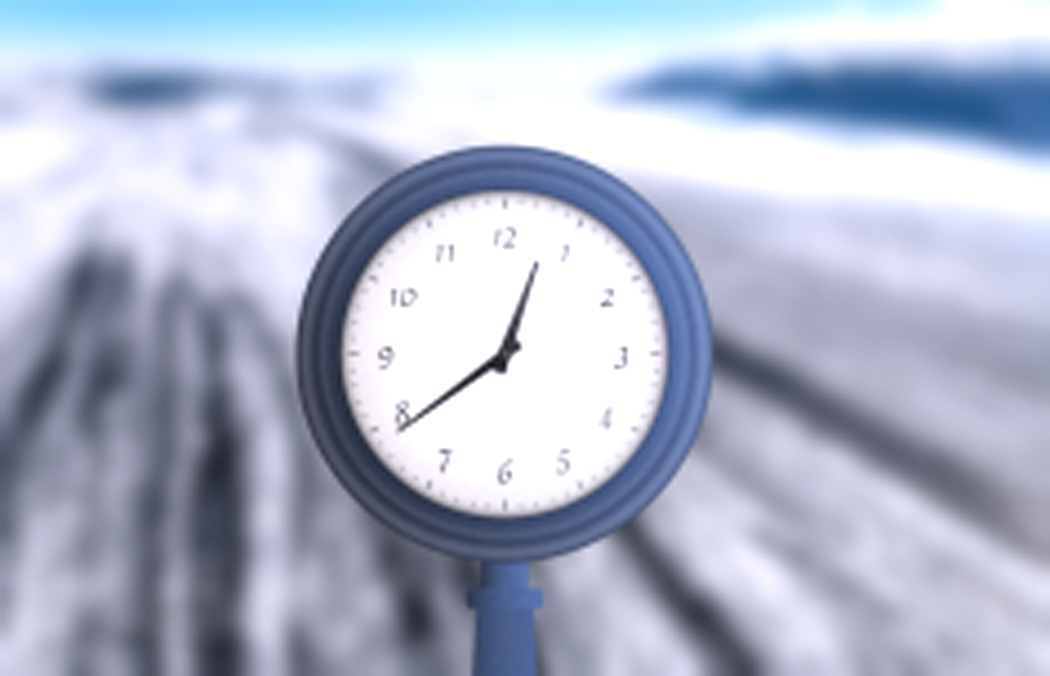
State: 12:39
